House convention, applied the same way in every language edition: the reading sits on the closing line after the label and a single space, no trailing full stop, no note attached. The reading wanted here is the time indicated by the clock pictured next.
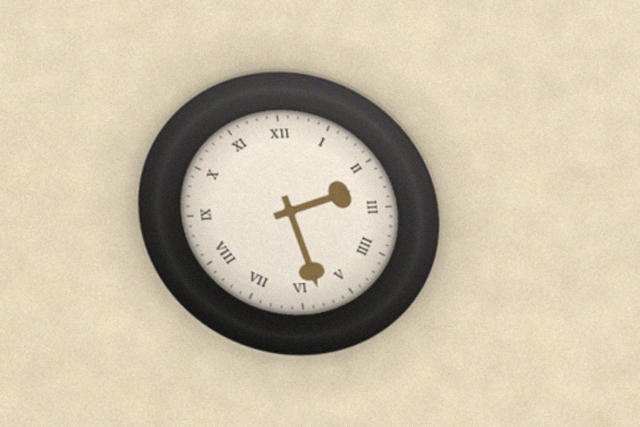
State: 2:28
